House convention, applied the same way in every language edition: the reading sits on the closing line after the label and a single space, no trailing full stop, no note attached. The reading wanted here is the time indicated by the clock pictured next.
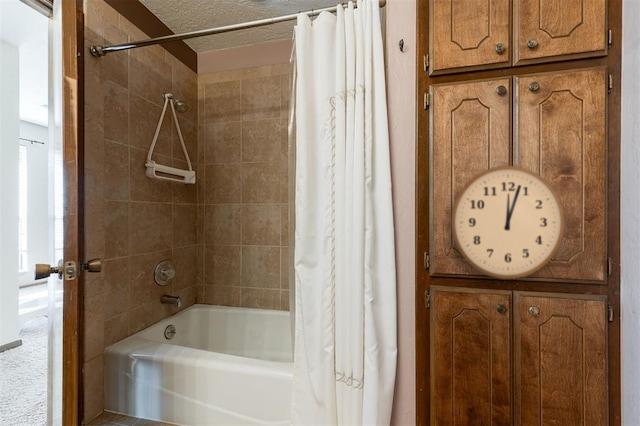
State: 12:03
